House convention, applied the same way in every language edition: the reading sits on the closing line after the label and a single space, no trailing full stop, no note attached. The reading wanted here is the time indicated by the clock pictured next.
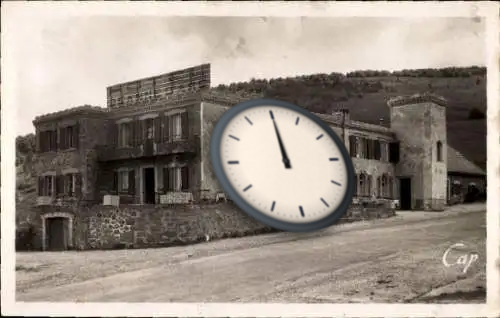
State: 12:00
